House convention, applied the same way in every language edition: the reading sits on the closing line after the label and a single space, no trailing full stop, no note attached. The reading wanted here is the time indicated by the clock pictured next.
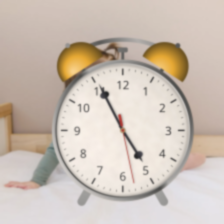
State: 4:55:28
